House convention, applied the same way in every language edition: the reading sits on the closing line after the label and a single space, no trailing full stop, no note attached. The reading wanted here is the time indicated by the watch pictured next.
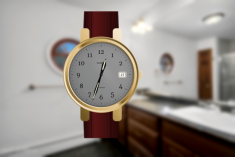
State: 12:33
